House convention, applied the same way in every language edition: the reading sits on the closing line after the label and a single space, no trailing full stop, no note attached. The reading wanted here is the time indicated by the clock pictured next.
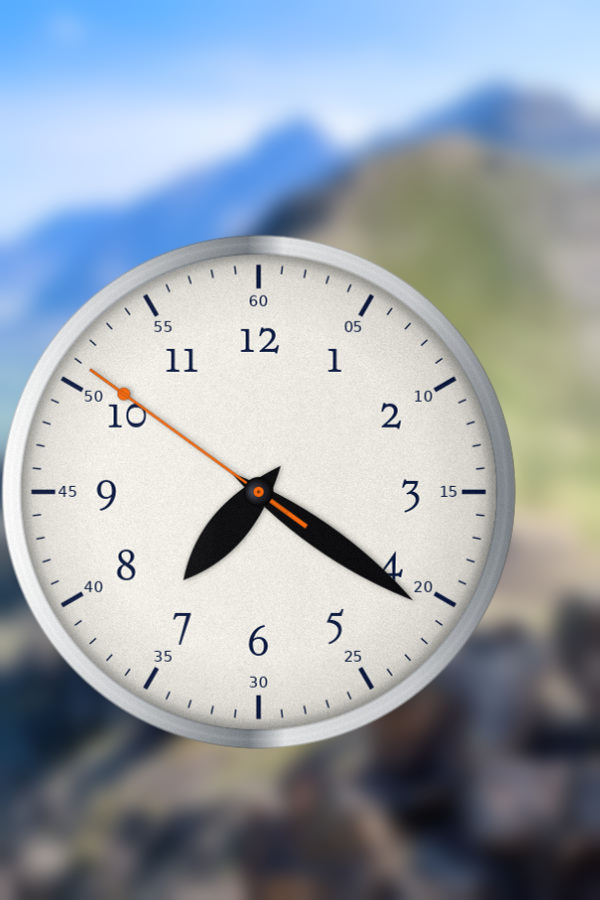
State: 7:20:51
